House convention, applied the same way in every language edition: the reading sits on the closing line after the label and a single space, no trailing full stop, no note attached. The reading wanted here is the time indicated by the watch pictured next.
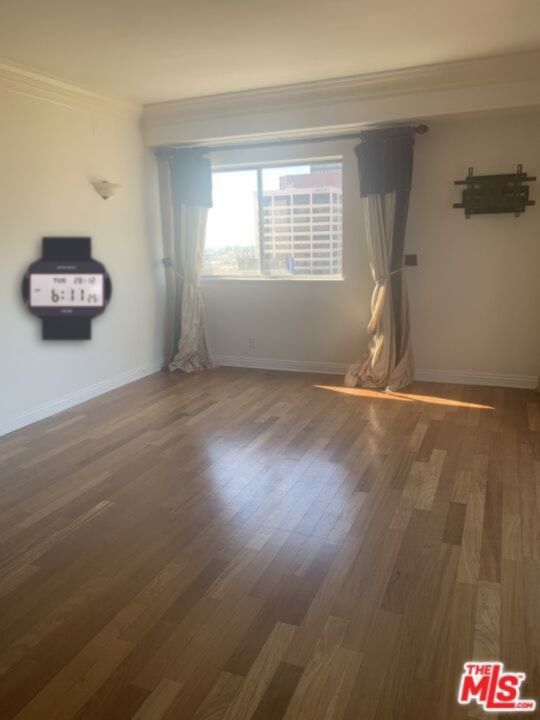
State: 6:11
